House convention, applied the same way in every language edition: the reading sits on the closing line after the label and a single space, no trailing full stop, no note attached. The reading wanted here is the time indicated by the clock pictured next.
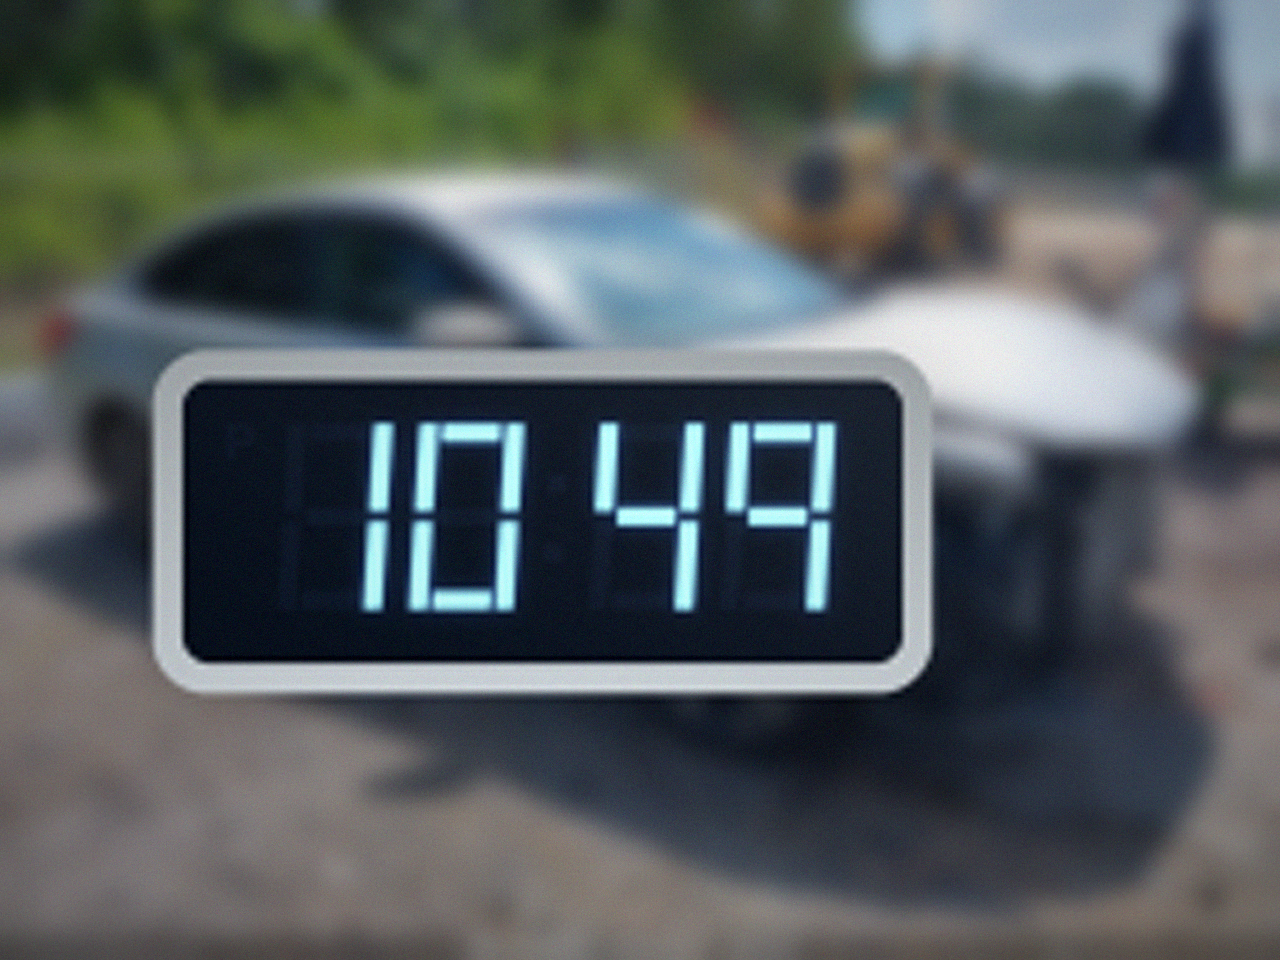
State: 10:49
